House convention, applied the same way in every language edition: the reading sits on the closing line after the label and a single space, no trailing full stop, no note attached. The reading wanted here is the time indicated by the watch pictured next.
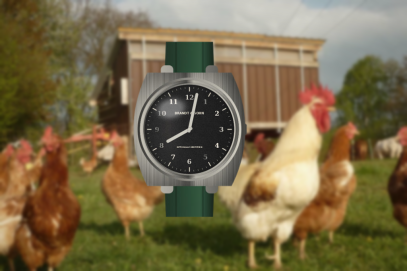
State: 8:02
